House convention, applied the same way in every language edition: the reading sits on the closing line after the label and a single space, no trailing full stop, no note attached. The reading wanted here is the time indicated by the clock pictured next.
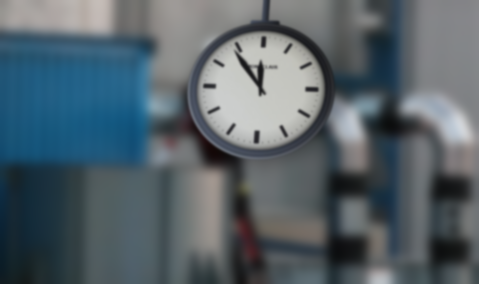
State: 11:54
